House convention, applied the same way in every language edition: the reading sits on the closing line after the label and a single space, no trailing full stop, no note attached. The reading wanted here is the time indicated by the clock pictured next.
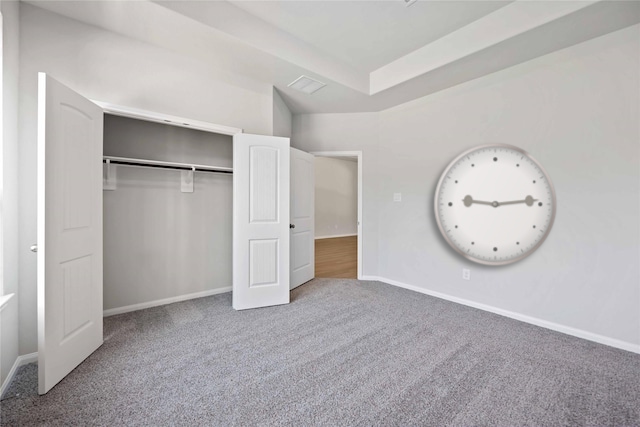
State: 9:14
